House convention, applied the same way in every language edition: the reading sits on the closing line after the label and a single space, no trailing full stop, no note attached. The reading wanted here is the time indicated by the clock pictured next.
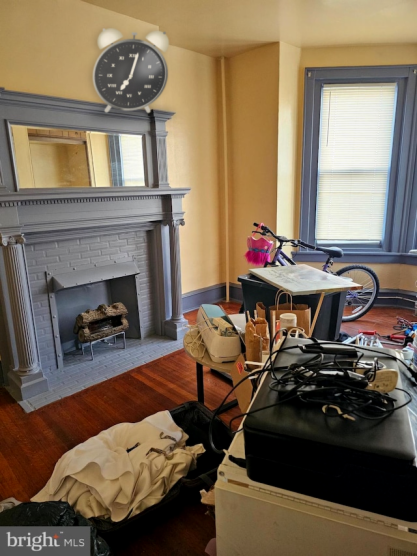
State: 7:02
